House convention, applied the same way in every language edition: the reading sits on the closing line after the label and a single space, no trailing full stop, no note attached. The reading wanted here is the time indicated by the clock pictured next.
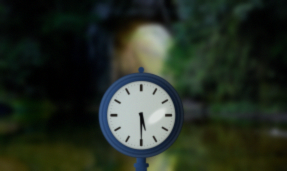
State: 5:30
